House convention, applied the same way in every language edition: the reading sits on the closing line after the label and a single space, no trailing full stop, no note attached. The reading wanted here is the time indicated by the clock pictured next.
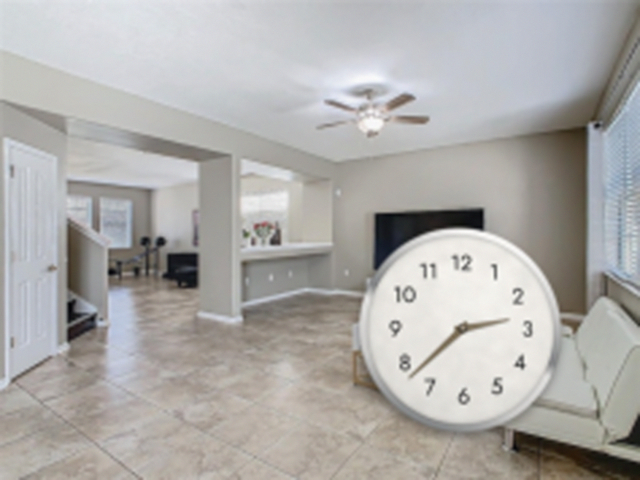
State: 2:38
